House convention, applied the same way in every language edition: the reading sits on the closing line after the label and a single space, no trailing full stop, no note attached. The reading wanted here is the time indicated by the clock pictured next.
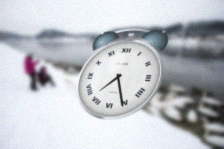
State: 7:26
